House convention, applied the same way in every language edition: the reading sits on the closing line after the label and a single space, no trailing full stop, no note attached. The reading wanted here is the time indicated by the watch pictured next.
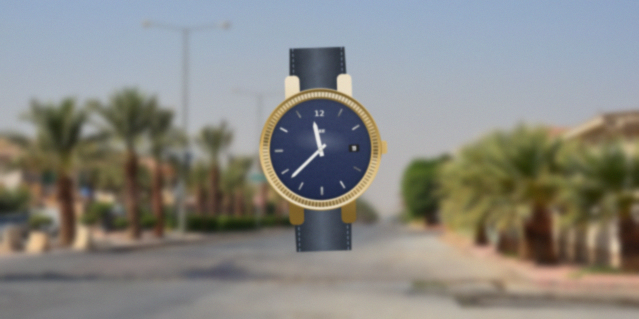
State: 11:38
